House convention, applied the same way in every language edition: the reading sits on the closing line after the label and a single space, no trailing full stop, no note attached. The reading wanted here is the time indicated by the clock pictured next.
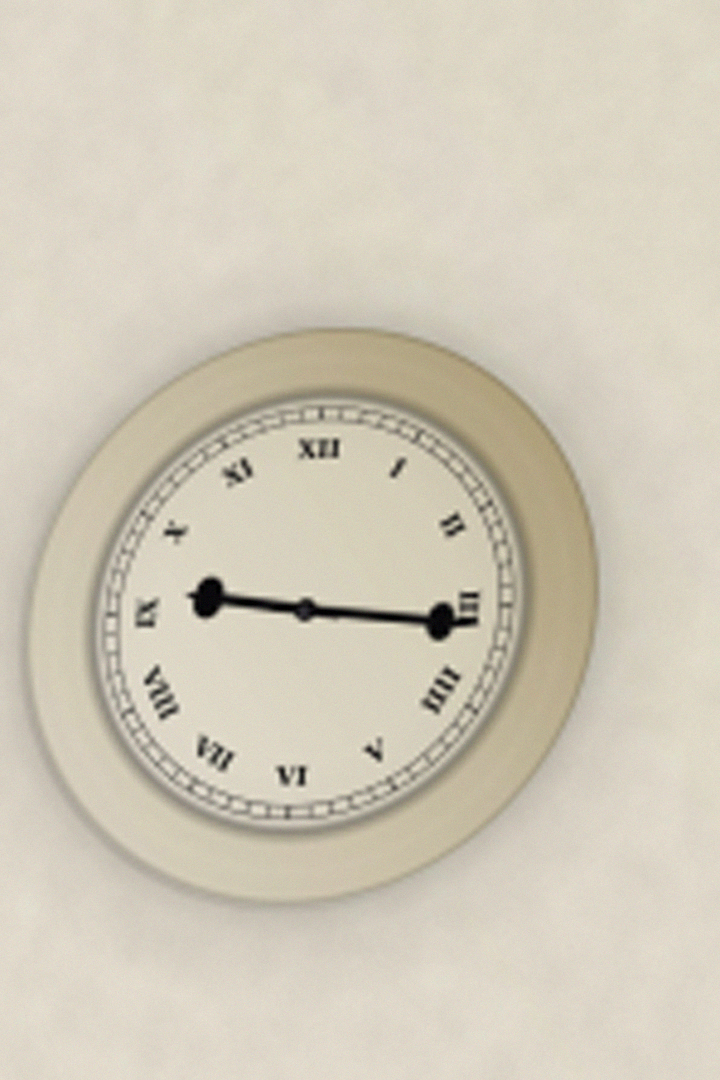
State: 9:16
